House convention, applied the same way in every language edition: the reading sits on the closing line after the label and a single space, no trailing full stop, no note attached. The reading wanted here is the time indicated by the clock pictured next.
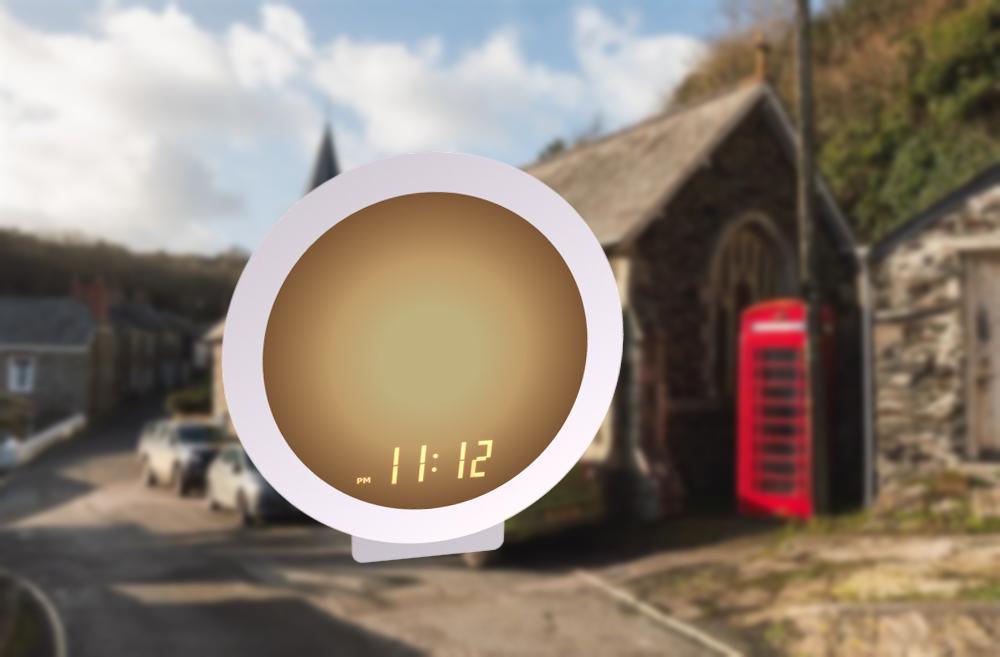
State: 11:12
